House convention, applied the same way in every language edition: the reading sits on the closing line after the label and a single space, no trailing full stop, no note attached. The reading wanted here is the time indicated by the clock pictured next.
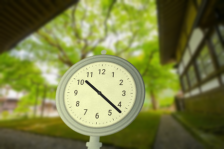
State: 10:22
